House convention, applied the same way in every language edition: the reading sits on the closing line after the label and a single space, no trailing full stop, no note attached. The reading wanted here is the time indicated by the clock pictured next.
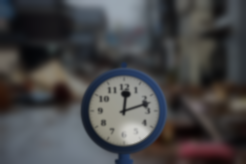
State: 12:12
